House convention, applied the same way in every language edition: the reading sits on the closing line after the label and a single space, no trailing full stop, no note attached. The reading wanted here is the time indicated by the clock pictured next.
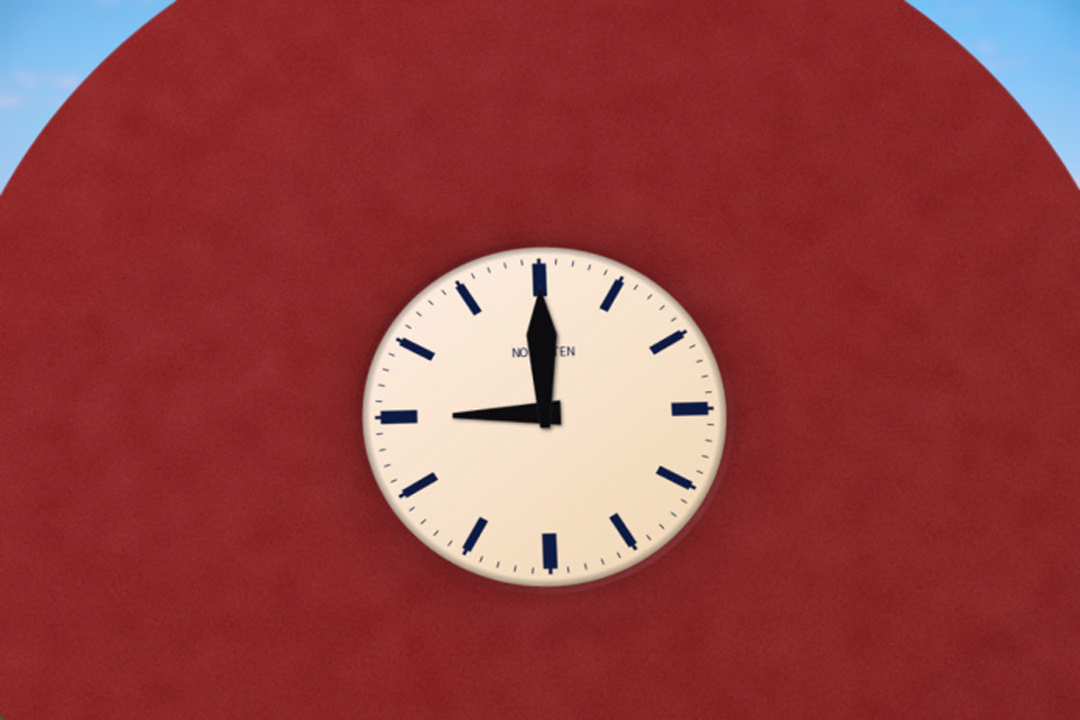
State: 9:00
